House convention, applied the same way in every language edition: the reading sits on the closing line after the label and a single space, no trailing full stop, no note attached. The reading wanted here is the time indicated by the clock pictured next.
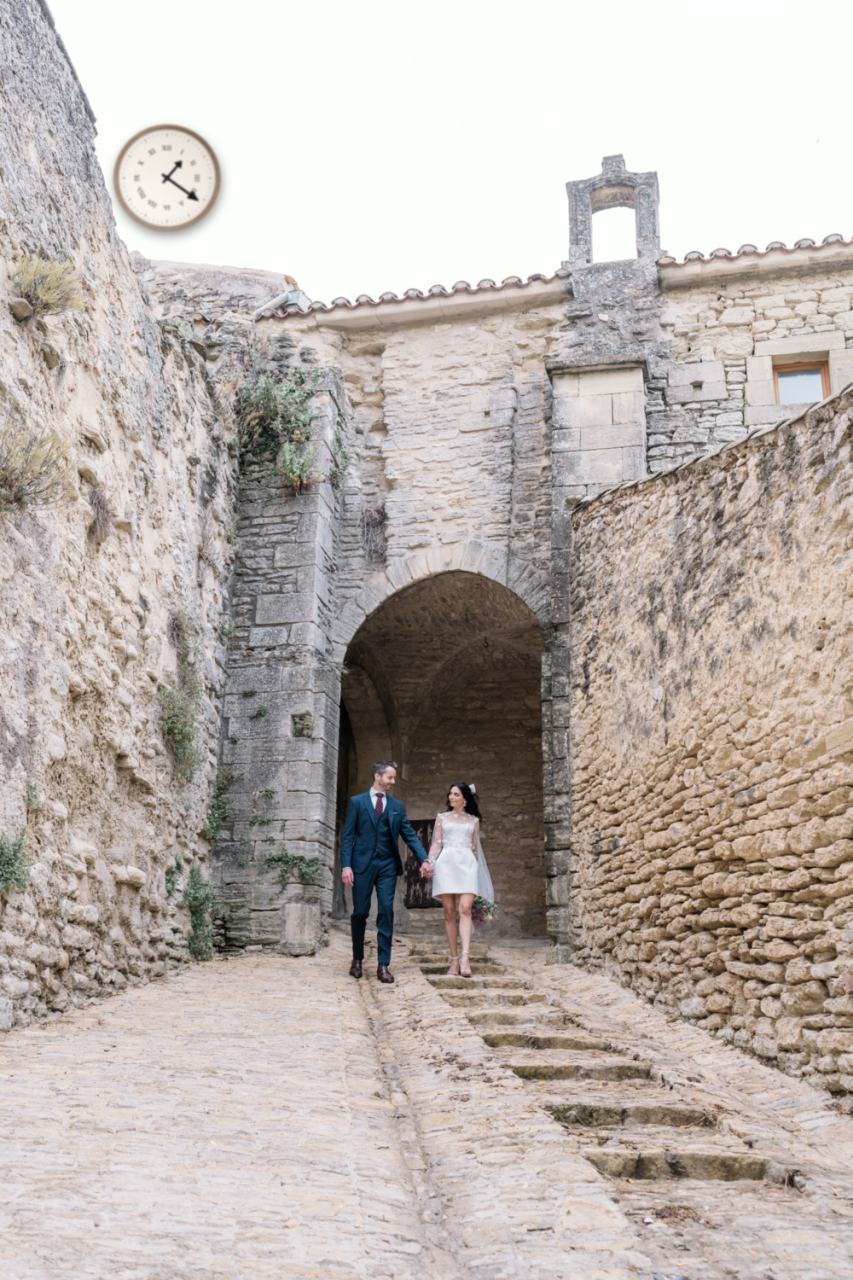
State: 1:21
